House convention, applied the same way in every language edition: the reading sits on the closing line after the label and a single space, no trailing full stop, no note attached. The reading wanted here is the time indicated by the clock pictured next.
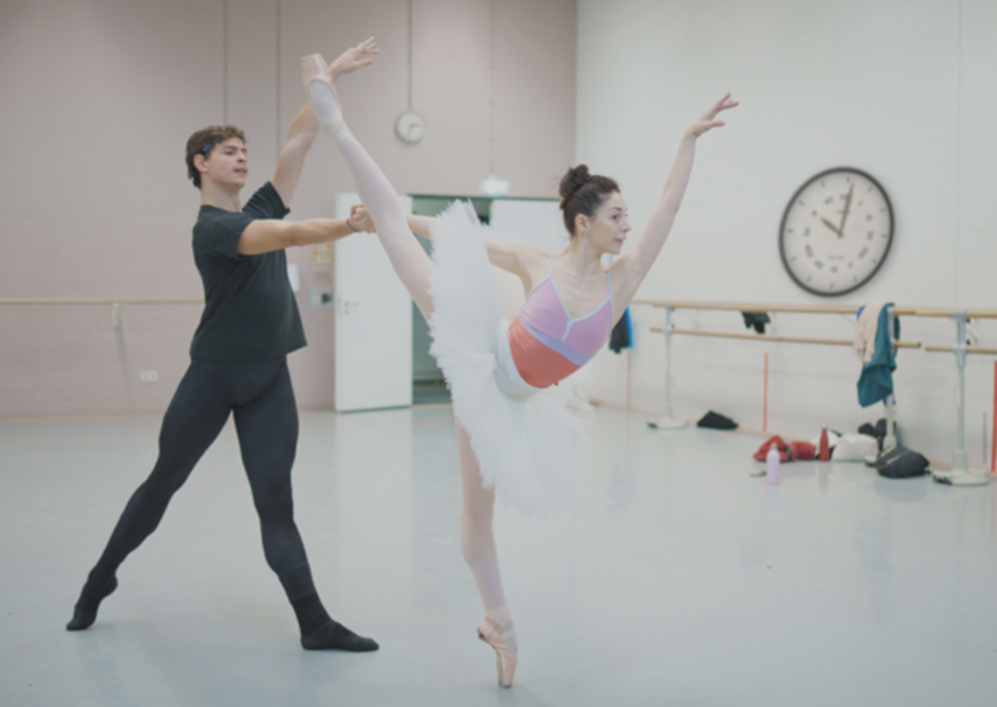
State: 10:01
